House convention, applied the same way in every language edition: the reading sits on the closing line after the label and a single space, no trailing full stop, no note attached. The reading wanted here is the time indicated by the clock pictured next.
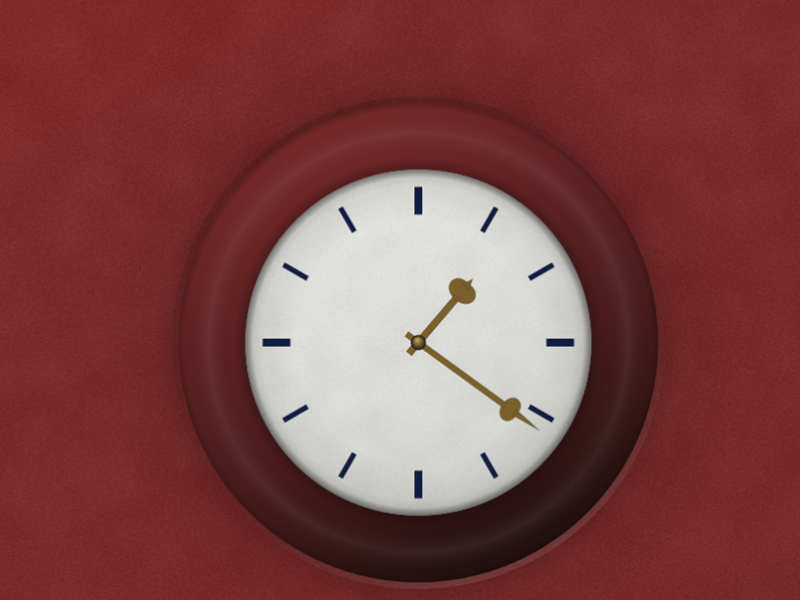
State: 1:21
